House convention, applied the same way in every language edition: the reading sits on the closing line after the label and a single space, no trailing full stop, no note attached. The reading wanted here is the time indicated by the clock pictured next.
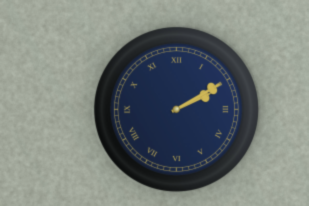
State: 2:10
